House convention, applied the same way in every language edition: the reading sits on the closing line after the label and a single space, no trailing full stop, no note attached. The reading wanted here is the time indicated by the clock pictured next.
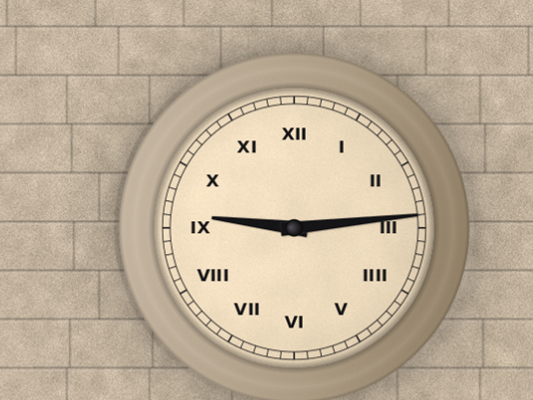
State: 9:14
